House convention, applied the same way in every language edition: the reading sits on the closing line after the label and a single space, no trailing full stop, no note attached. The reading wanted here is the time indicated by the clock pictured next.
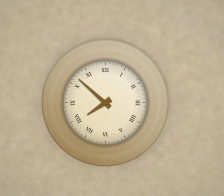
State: 7:52
